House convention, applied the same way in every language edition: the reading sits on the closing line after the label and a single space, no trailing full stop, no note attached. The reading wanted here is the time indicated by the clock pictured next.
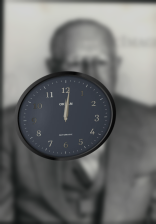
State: 12:01
